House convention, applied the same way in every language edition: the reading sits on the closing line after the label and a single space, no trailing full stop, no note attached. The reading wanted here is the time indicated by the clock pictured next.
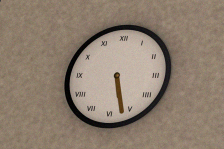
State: 5:27
